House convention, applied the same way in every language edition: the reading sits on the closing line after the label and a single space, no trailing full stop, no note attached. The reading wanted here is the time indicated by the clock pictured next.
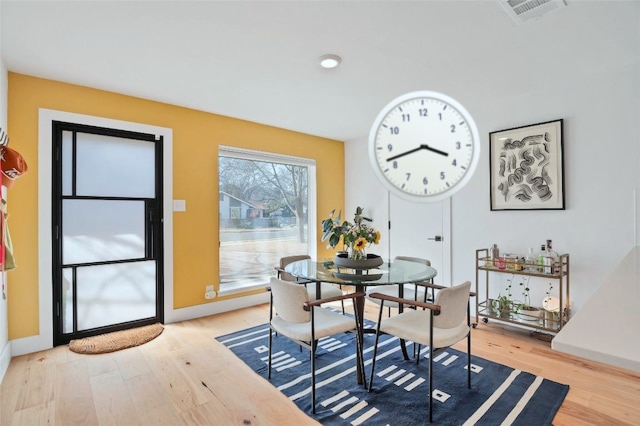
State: 3:42
